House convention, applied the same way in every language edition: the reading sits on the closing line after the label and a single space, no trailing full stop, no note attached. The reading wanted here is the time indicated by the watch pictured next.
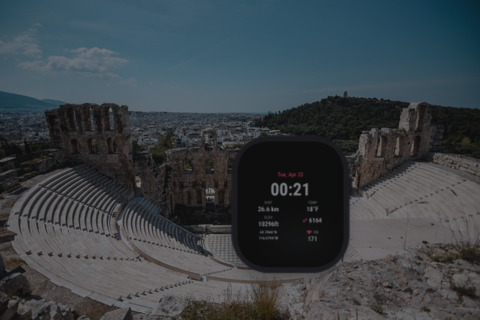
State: 0:21
